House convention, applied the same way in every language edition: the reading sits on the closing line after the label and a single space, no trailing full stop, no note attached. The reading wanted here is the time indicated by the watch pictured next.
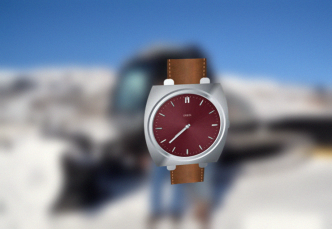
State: 7:38
